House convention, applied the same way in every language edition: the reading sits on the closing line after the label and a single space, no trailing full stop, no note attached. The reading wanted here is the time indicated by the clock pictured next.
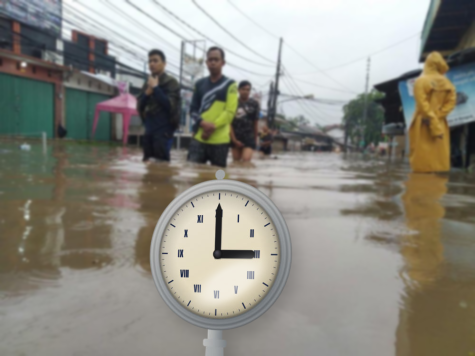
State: 3:00
